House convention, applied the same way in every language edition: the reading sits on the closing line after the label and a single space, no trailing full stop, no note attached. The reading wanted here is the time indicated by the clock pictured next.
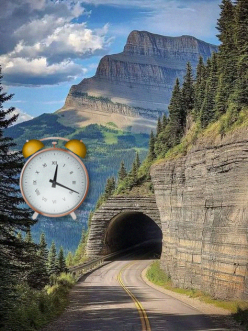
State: 12:19
